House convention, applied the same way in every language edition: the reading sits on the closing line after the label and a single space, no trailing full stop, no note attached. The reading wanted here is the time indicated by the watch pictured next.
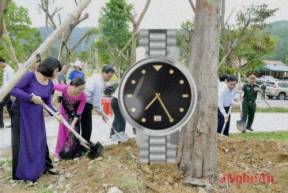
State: 7:25
